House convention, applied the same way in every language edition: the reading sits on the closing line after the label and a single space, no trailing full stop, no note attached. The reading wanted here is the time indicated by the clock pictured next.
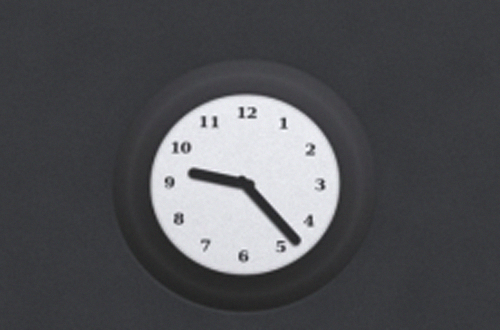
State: 9:23
